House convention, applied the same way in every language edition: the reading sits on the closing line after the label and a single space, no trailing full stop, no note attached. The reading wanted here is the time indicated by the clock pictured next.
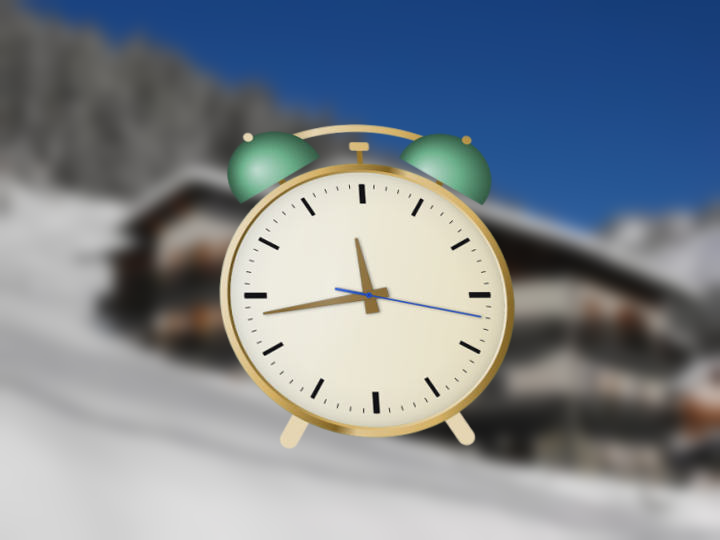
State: 11:43:17
